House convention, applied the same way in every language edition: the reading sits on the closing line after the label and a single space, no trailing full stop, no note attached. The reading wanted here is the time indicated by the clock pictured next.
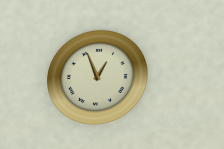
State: 12:56
